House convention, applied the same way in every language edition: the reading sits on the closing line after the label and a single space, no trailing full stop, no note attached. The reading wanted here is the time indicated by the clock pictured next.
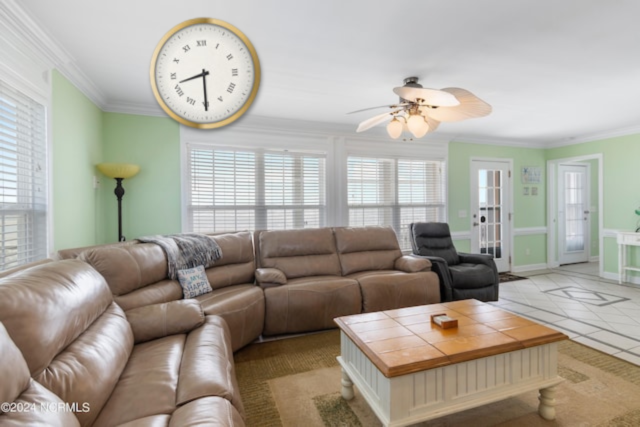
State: 8:30
